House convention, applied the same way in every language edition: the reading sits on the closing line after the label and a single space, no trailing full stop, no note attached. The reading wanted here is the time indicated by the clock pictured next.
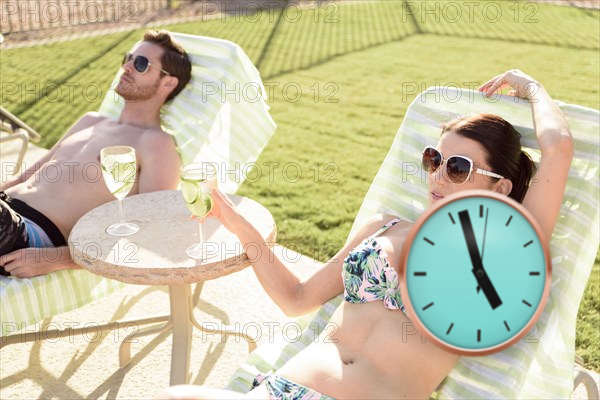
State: 4:57:01
